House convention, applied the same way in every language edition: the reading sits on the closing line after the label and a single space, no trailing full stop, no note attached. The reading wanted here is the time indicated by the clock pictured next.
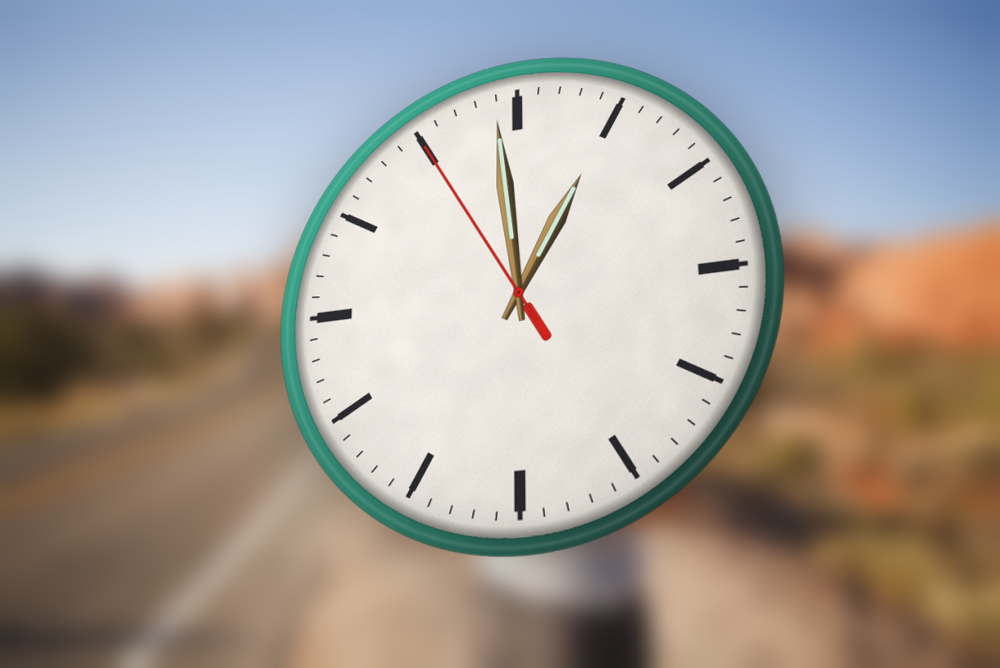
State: 12:58:55
